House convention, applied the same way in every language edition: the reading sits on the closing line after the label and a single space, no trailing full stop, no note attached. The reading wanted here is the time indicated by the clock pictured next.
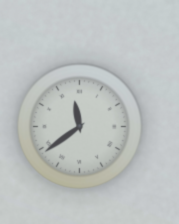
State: 11:39
